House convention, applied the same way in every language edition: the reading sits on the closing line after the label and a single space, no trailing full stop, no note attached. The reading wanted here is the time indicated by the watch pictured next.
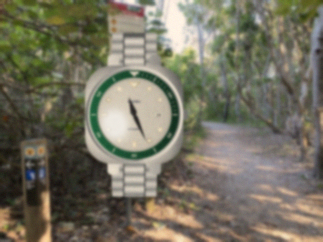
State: 11:26
